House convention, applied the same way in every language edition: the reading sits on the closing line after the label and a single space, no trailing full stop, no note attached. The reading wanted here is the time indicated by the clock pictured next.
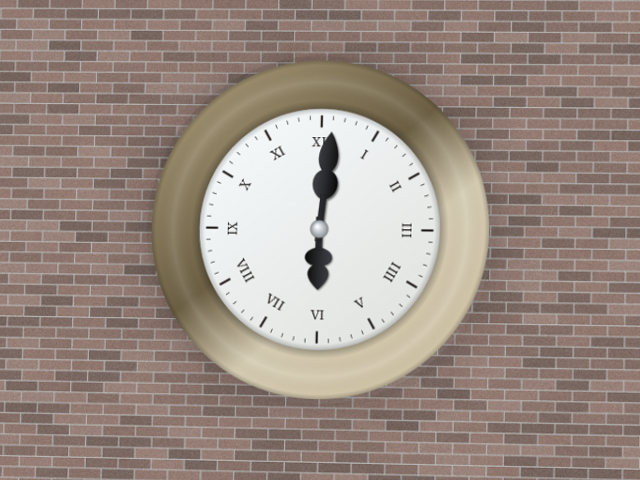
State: 6:01
